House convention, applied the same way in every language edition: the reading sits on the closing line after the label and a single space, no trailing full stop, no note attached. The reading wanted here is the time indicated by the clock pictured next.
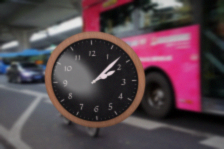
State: 2:08
